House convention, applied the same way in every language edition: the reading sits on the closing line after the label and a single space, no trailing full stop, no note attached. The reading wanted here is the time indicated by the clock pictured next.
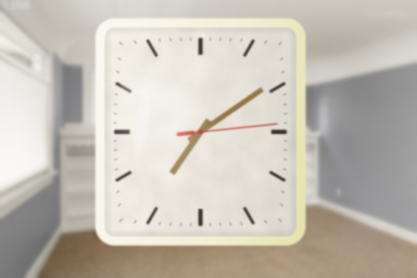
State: 7:09:14
